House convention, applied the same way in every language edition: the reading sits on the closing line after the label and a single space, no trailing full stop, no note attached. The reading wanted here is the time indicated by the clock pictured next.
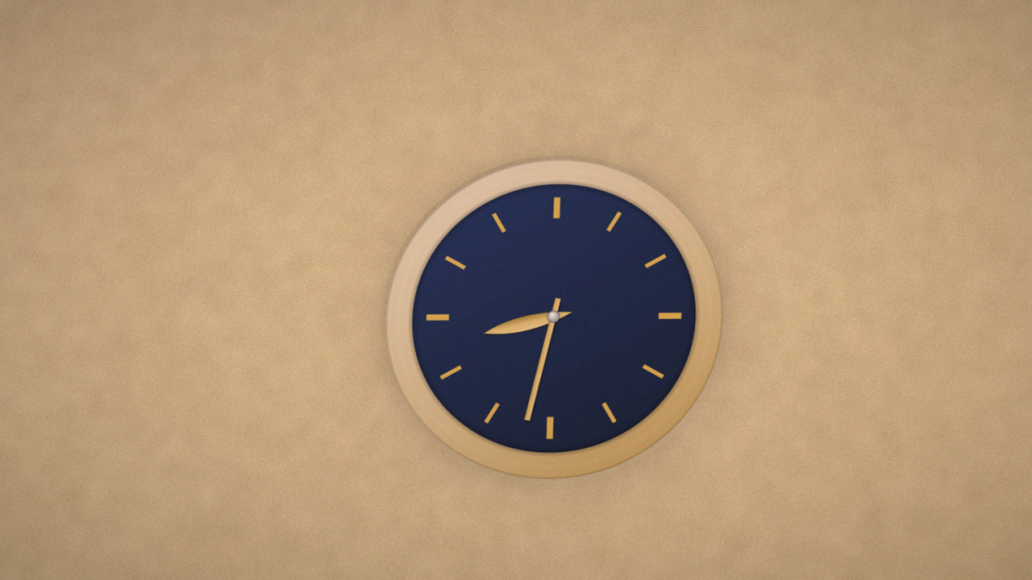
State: 8:32
